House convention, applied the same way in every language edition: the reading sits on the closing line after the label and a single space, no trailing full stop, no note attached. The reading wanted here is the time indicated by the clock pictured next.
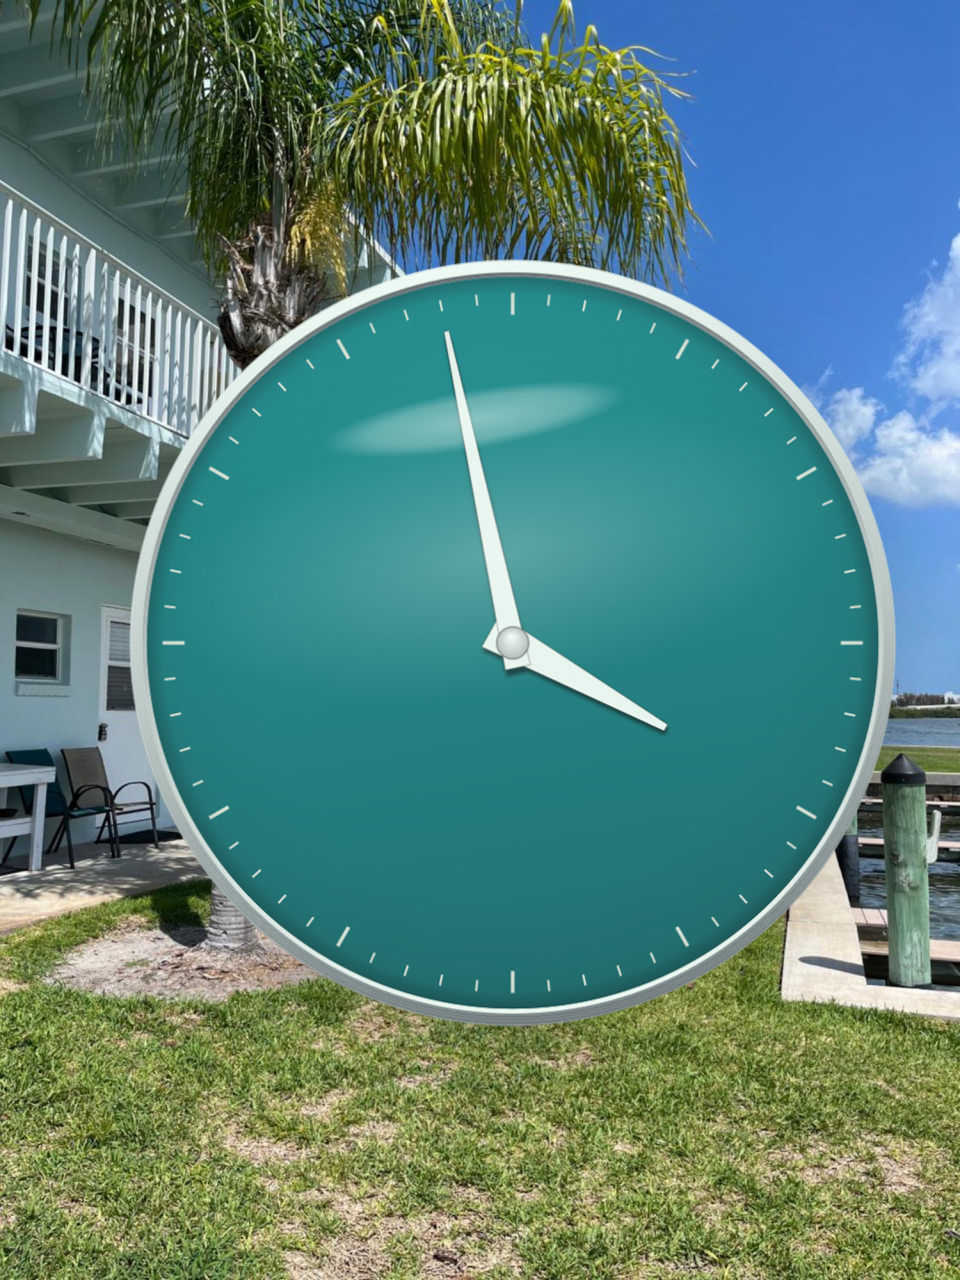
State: 3:58
